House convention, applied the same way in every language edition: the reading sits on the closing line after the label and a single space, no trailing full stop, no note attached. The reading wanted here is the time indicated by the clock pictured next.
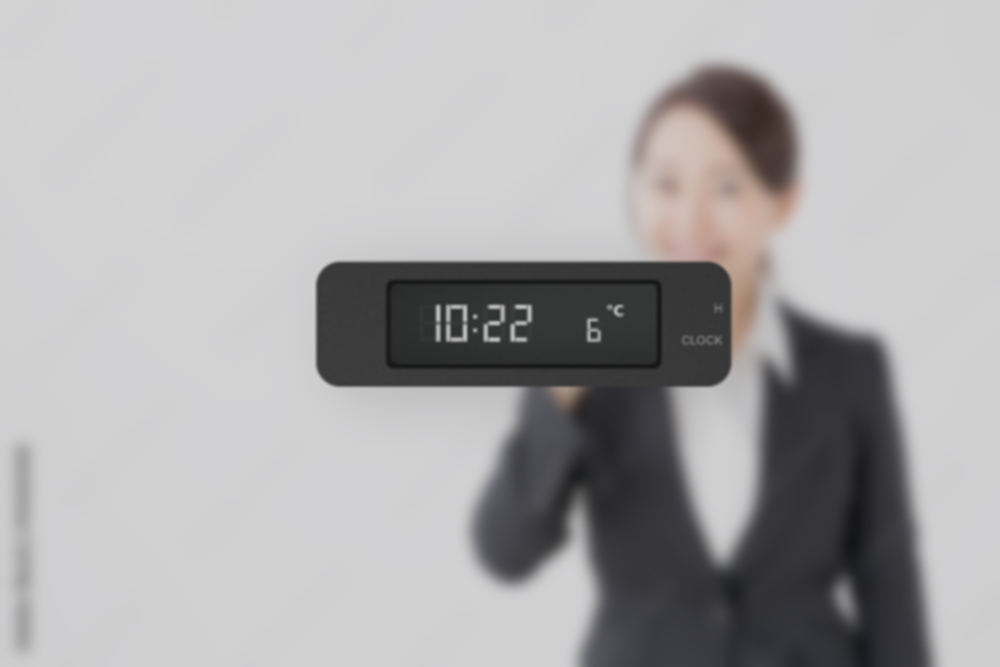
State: 10:22
